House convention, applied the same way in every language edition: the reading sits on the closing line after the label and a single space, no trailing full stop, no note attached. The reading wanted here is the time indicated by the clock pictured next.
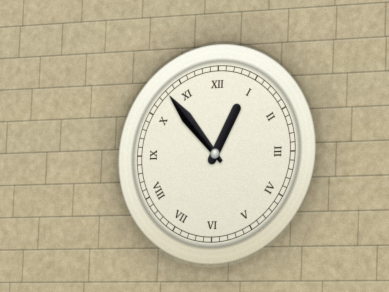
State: 12:53
